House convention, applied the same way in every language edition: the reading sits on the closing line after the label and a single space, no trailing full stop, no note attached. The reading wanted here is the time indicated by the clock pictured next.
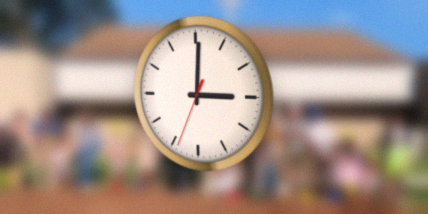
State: 3:00:34
